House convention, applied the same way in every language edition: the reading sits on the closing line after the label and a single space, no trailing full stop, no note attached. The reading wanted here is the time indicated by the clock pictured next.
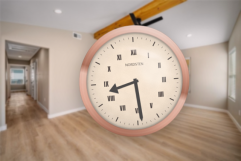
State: 8:29
